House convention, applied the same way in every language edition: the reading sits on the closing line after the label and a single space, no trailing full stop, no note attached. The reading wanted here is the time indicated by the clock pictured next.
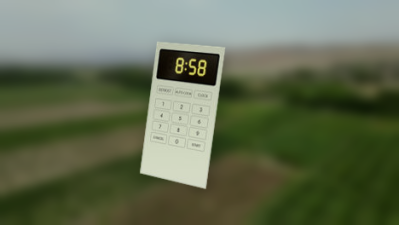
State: 8:58
